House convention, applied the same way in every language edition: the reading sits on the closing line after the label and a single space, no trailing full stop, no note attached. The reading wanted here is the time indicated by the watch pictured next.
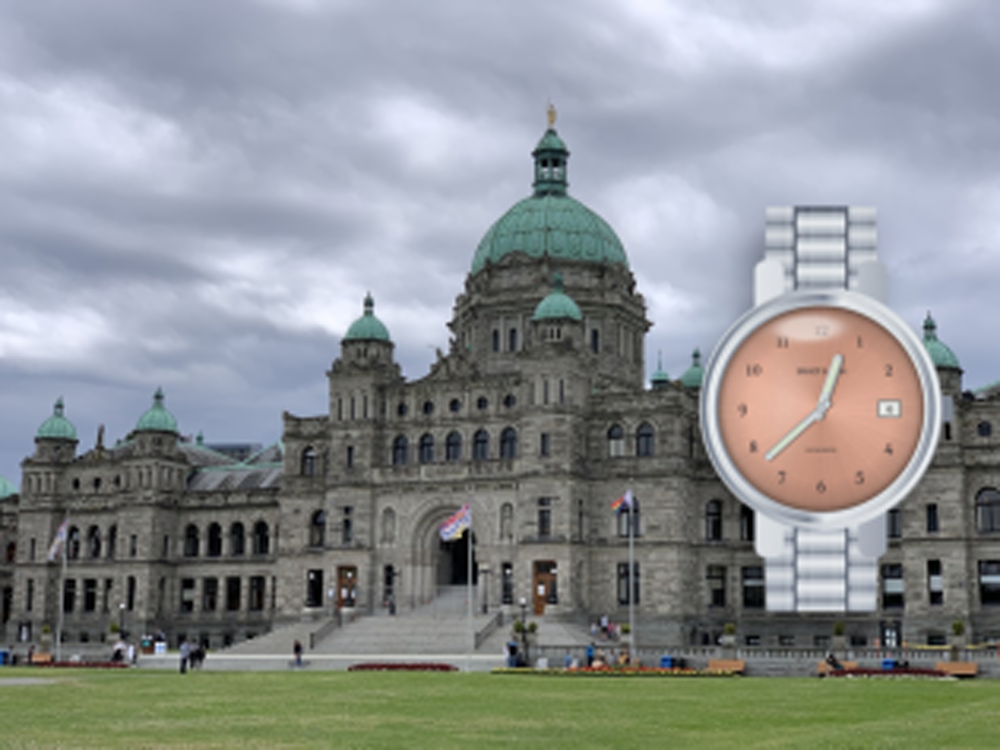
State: 12:38
